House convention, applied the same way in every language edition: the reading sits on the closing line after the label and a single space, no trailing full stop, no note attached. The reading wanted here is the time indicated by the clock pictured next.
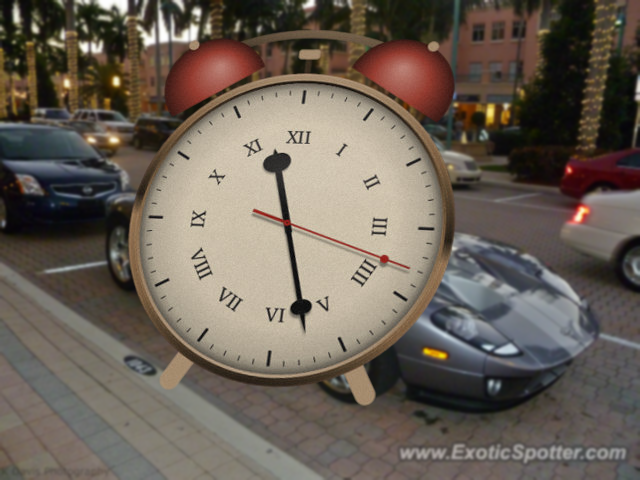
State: 11:27:18
